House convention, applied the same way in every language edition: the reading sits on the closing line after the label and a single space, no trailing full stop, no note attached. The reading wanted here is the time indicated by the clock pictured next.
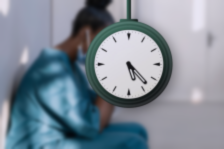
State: 5:23
